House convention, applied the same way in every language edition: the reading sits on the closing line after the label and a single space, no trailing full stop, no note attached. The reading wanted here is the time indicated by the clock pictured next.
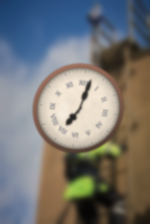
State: 7:02
